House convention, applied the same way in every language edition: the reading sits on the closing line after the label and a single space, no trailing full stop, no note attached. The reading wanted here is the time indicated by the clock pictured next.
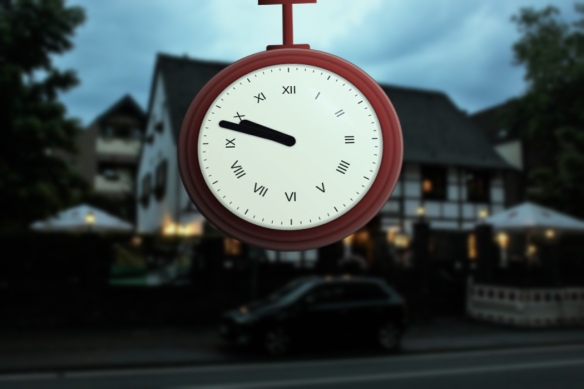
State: 9:48
